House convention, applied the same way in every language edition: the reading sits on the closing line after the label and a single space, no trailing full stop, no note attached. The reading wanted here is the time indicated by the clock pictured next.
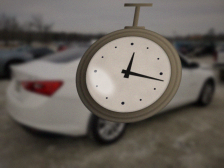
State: 12:17
